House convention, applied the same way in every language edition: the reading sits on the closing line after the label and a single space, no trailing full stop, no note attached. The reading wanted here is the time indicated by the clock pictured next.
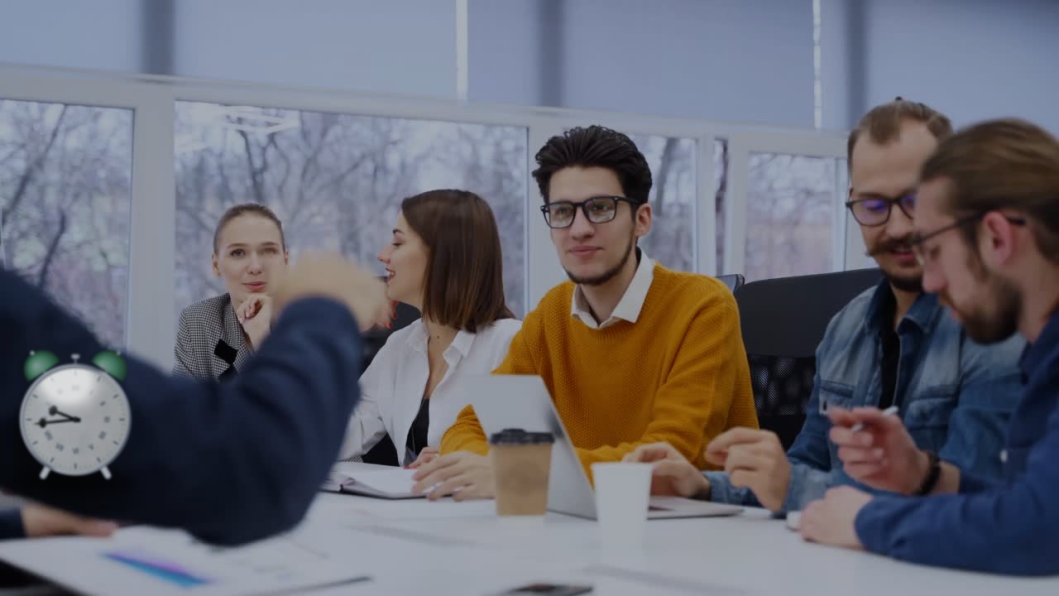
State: 9:44
